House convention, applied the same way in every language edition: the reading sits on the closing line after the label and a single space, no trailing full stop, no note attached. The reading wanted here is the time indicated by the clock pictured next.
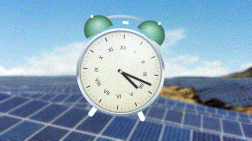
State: 4:18
